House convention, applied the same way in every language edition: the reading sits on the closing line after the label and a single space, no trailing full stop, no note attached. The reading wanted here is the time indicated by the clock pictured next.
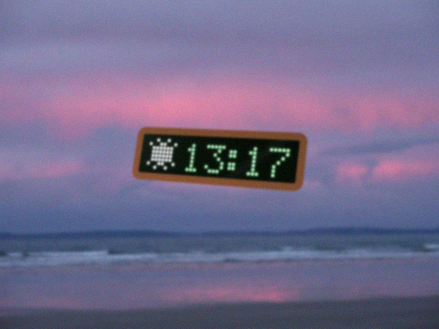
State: 13:17
